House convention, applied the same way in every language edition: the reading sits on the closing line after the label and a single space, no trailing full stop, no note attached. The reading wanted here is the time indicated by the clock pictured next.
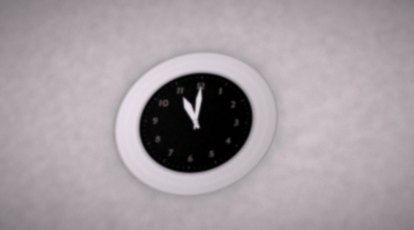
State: 11:00
